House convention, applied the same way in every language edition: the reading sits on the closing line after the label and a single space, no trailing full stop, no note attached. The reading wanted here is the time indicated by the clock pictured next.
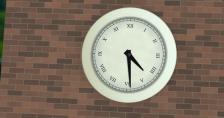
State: 4:29
